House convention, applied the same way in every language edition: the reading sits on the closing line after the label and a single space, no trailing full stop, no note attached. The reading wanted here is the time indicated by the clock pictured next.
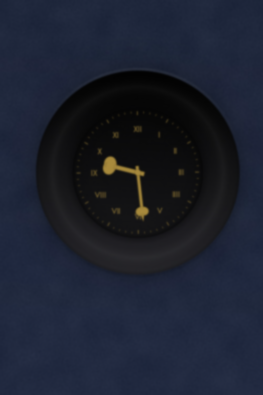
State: 9:29
